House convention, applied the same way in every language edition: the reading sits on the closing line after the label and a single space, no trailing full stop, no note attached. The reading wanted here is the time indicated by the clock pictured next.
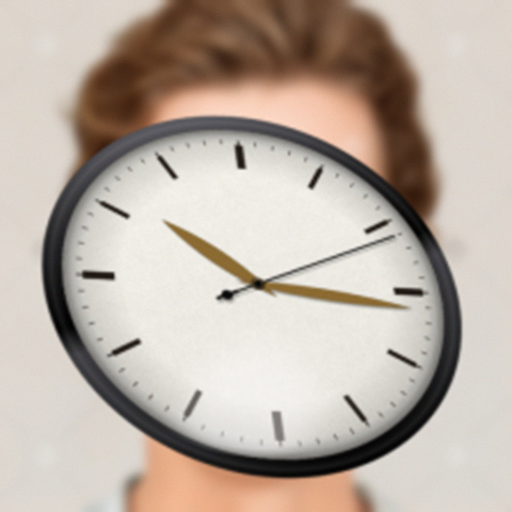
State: 10:16:11
